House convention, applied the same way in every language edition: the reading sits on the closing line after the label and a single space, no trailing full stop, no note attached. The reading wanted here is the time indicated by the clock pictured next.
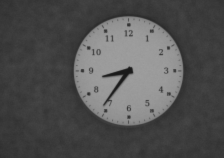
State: 8:36
